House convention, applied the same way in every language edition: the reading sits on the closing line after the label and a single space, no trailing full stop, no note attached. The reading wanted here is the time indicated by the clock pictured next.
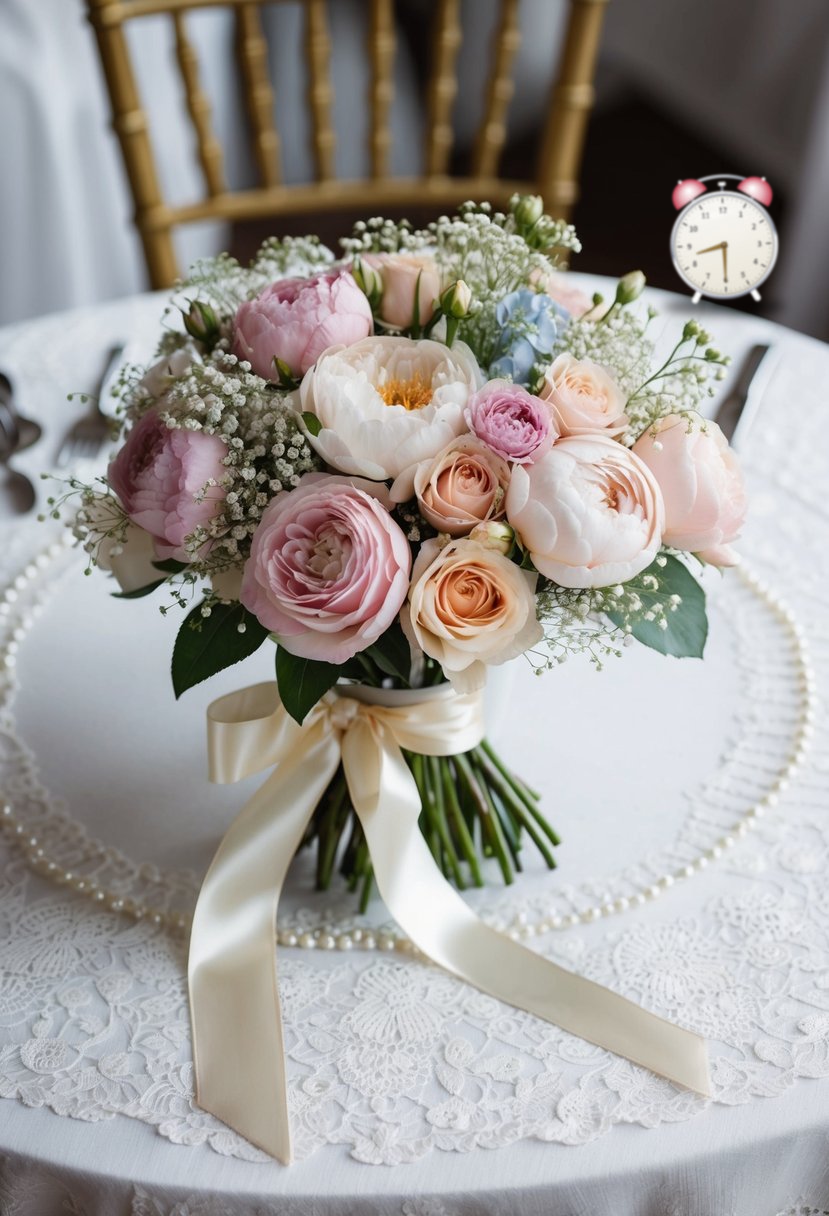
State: 8:30
